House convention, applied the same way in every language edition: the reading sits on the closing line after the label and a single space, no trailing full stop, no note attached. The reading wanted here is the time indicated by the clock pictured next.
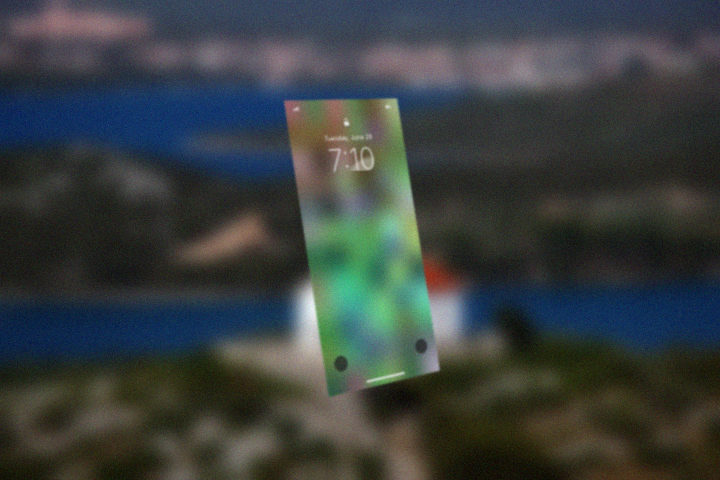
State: 7:10
